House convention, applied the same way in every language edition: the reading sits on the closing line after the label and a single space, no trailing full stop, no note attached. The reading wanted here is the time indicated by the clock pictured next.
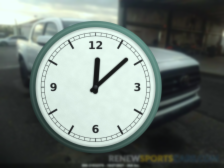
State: 12:08
